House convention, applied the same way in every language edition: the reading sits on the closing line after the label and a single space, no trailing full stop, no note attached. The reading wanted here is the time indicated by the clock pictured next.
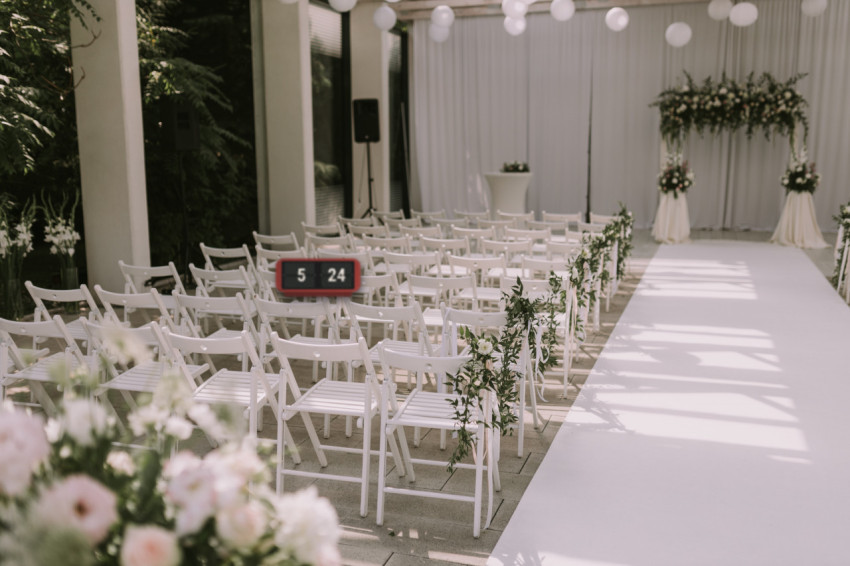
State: 5:24
